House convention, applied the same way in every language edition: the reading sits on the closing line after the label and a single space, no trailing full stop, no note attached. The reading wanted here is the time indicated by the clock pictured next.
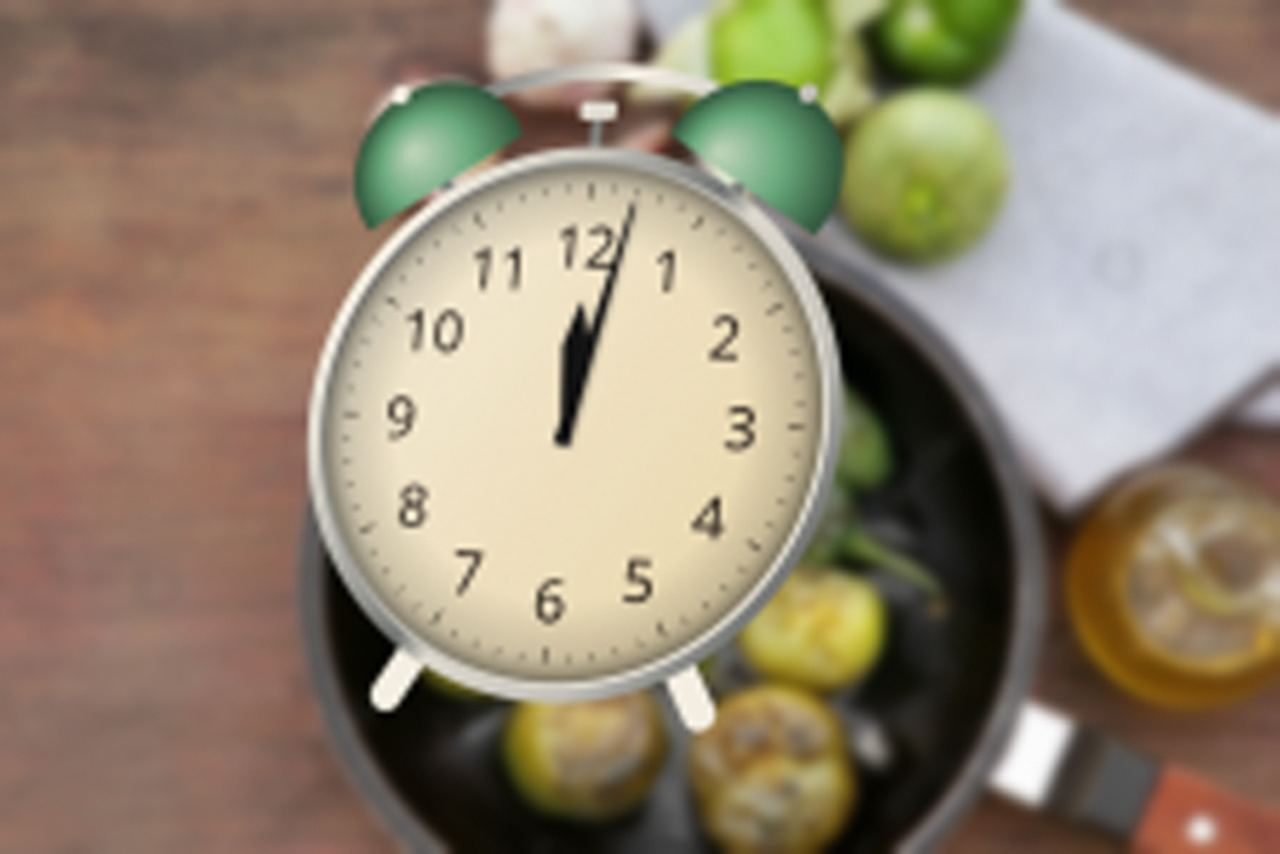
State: 12:02
